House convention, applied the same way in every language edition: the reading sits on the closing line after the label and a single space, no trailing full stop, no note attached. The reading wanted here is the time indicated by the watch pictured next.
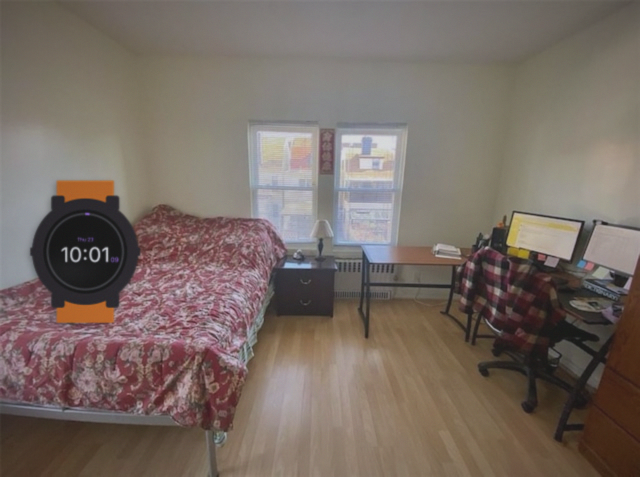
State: 10:01
